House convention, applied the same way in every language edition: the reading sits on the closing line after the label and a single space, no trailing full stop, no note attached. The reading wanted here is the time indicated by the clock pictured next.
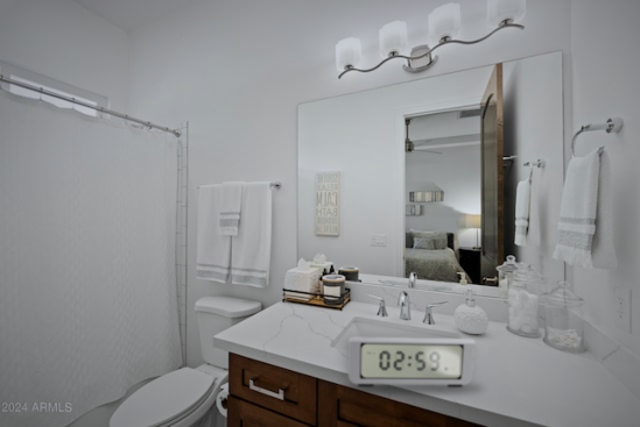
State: 2:59
